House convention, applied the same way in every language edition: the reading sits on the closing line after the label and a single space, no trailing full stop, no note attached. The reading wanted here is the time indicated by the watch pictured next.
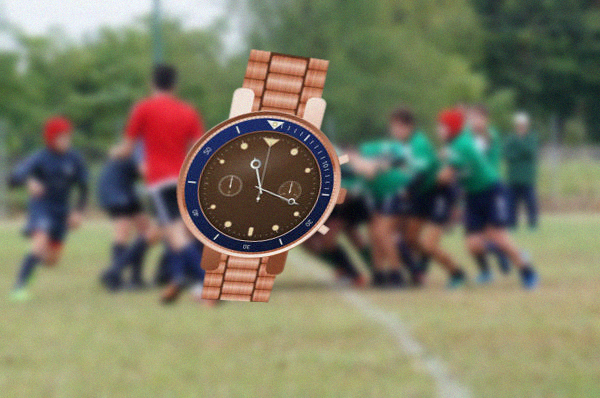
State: 11:18
